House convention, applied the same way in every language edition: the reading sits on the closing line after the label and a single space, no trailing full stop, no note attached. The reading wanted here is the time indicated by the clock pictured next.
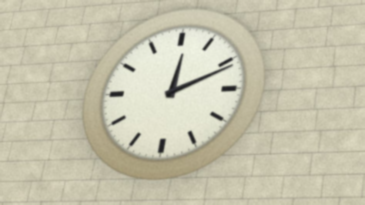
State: 12:11
